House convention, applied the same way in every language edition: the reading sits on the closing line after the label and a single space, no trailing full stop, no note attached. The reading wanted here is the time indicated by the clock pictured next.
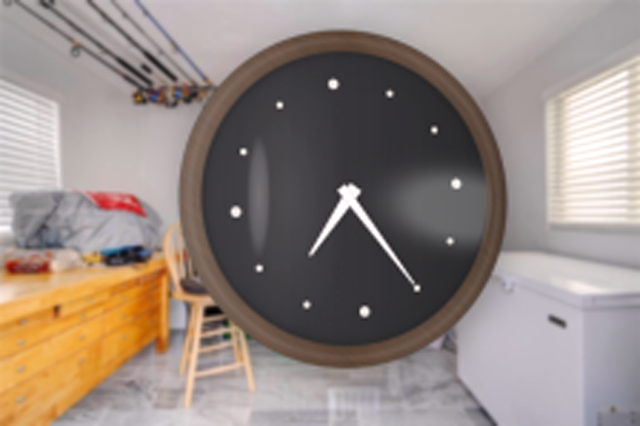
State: 7:25
